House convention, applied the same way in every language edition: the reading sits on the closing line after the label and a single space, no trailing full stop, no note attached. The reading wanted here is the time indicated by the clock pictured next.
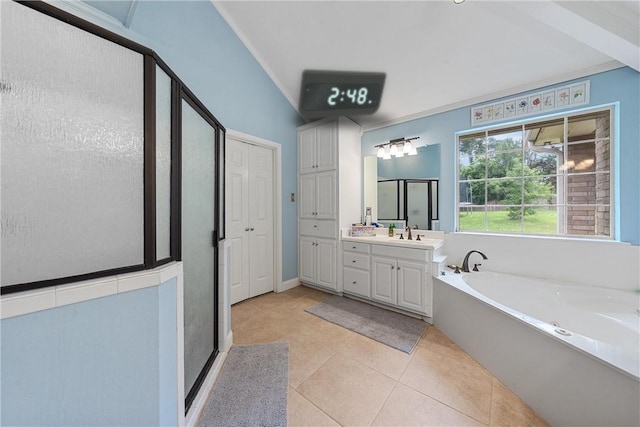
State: 2:48
